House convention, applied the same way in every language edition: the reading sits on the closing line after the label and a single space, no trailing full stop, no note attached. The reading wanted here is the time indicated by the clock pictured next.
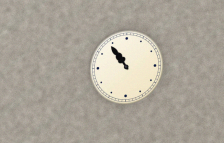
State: 10:54
